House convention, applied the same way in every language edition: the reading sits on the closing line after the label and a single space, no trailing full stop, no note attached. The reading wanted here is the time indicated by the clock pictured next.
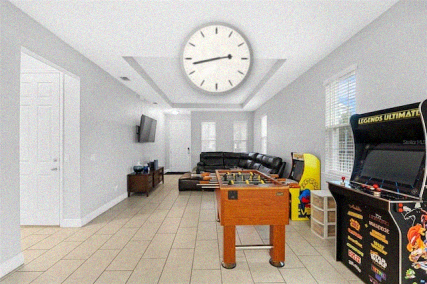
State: 2:43
